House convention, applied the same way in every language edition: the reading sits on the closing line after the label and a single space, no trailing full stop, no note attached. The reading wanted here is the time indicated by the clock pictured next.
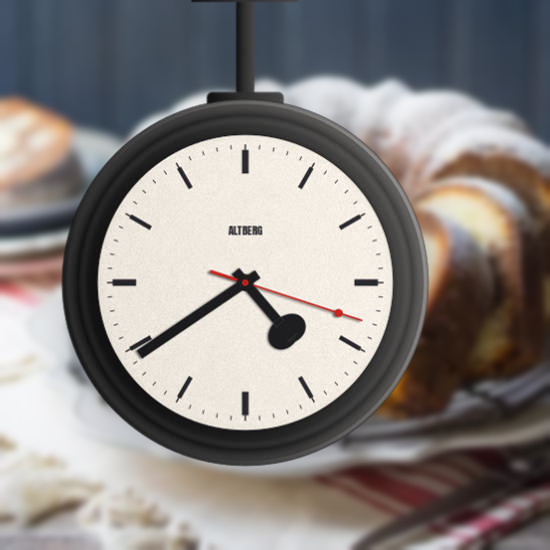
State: 4:39:18
